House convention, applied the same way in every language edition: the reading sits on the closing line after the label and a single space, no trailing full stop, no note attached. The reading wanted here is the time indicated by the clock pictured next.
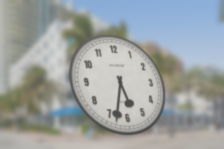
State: 5:33
